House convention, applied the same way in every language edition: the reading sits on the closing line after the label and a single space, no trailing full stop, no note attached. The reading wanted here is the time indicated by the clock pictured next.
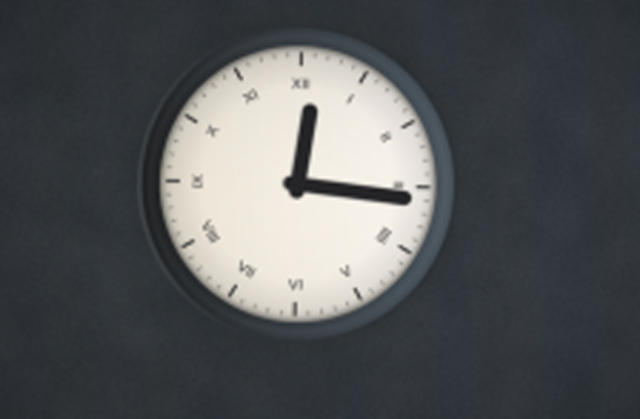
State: 12:16
